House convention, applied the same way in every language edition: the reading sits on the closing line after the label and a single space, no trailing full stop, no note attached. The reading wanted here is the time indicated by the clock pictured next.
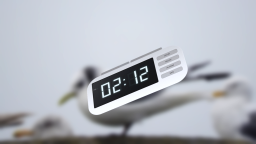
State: 2:12
